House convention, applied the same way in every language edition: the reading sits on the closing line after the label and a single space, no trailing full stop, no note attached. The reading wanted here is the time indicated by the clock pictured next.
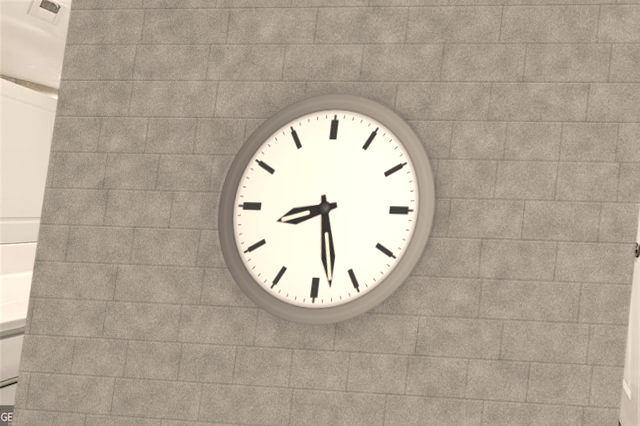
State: 8:28
